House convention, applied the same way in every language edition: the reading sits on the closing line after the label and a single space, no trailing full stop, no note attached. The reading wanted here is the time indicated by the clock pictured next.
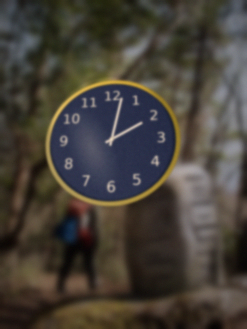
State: 2:02
